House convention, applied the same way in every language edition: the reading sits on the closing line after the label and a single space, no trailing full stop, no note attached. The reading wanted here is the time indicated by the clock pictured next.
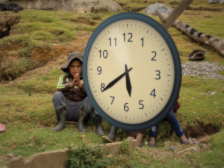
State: 5:39
